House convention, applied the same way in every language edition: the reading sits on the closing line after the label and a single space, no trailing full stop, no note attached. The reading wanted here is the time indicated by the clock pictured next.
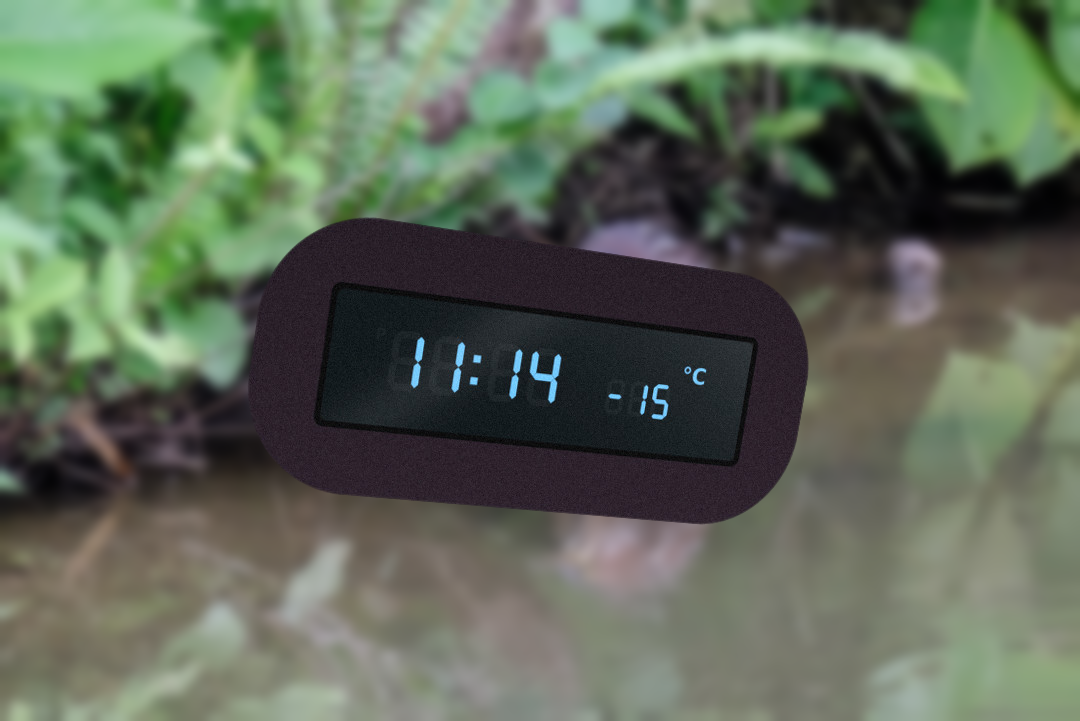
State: 11:14
